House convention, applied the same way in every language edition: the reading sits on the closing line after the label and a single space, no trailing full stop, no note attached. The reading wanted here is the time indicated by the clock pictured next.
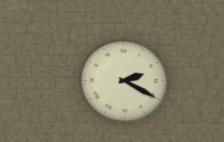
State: 2:20
